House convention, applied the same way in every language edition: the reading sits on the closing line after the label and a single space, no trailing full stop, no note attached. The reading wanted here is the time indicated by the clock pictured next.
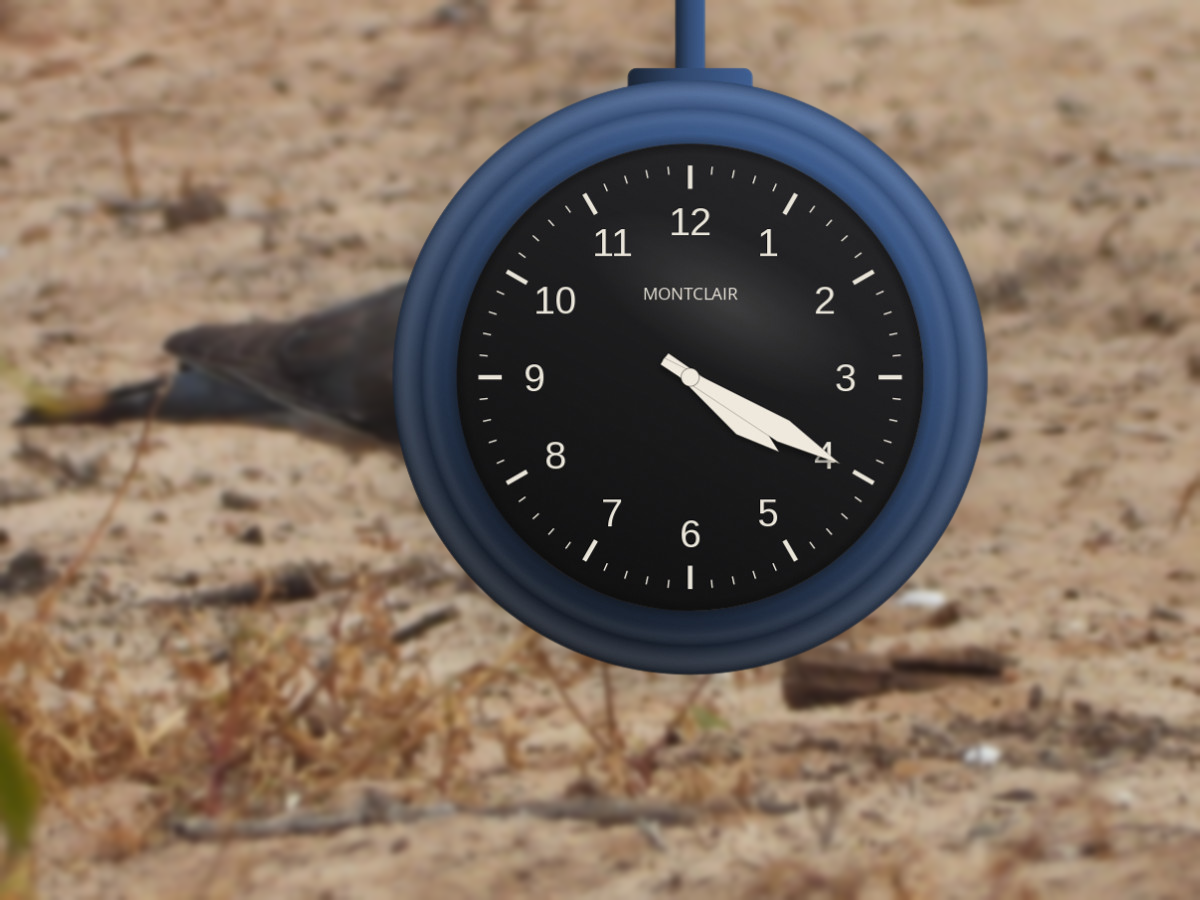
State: 4:20
